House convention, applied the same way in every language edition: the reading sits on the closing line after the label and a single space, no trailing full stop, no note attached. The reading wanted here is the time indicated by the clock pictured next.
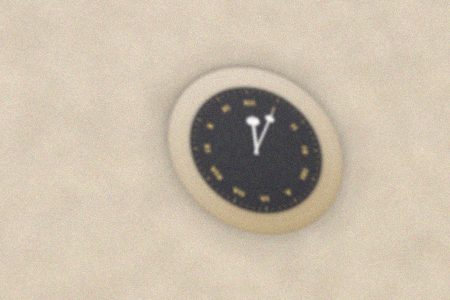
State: 12:05
